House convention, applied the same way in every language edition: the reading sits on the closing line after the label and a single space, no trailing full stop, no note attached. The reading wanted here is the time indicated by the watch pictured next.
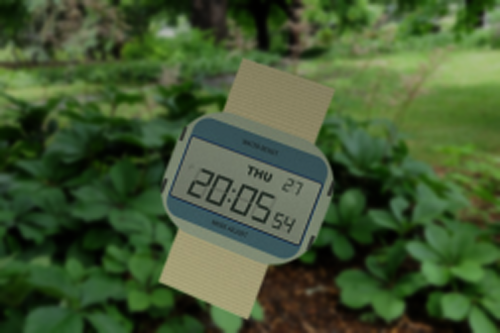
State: 20:05:54
